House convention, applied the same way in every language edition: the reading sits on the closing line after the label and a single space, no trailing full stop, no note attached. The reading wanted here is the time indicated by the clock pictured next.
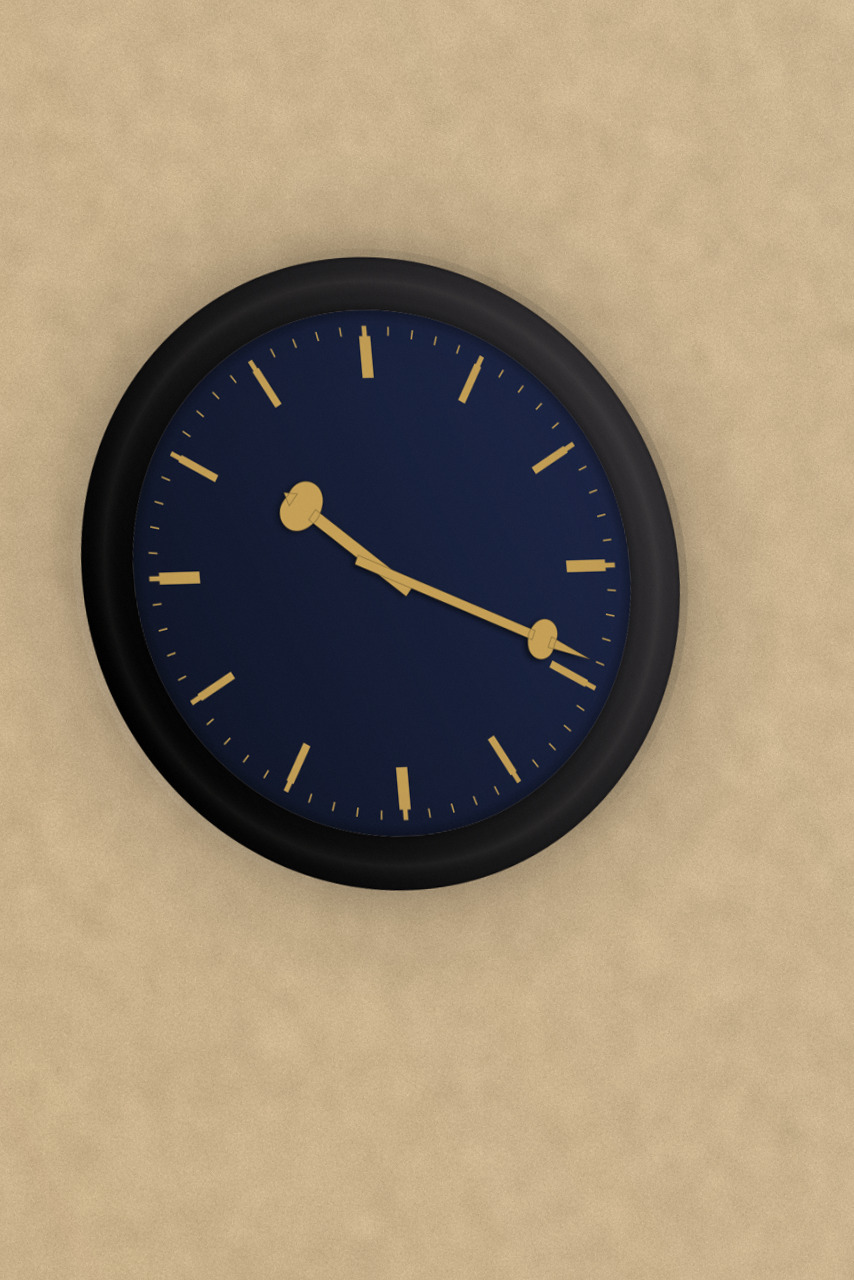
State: 10:19
